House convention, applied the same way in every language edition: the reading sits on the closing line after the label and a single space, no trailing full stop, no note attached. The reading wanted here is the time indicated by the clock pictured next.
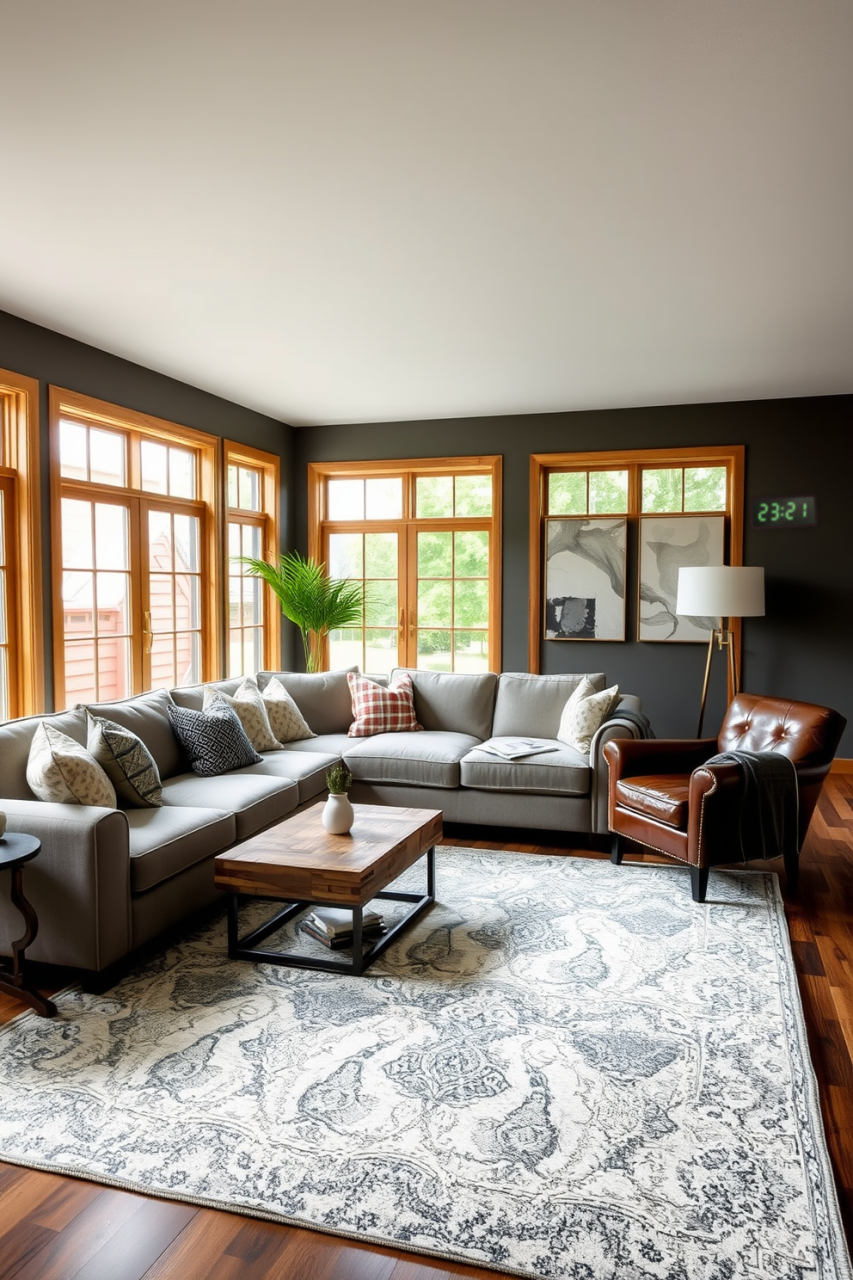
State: 23:21
